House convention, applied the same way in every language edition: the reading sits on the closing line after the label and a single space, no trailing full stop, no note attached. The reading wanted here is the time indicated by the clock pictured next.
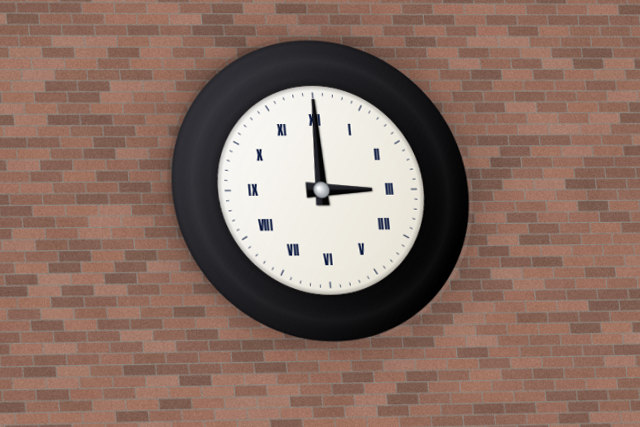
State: 3:00
